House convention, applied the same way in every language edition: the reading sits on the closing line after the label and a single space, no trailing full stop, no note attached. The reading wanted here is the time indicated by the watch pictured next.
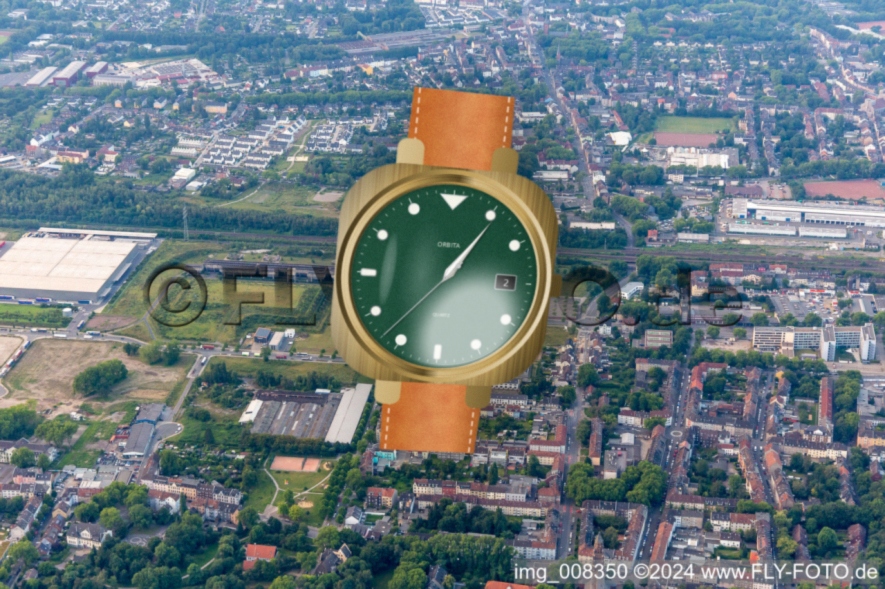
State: 1:05:37
